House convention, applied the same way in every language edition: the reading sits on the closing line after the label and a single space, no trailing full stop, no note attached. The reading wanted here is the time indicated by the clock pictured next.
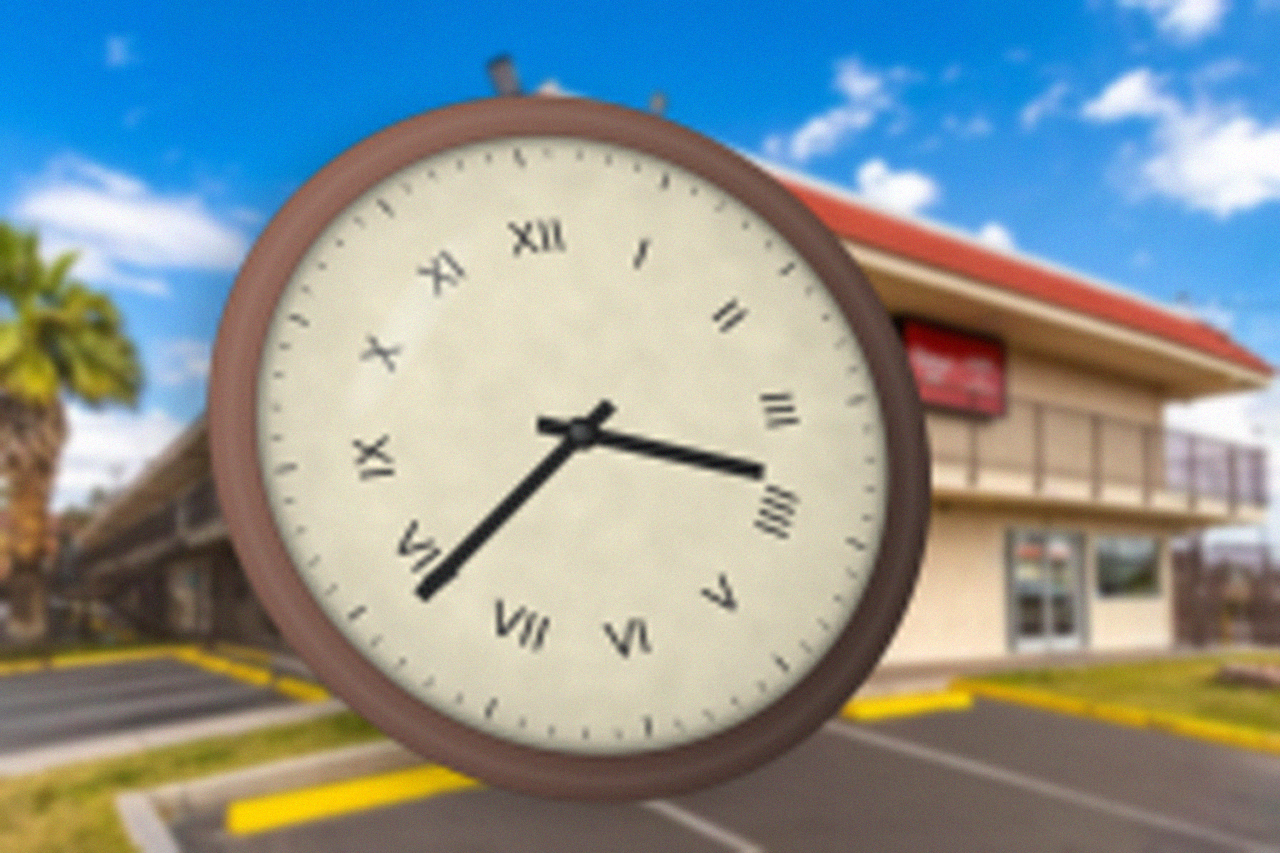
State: 3:39
